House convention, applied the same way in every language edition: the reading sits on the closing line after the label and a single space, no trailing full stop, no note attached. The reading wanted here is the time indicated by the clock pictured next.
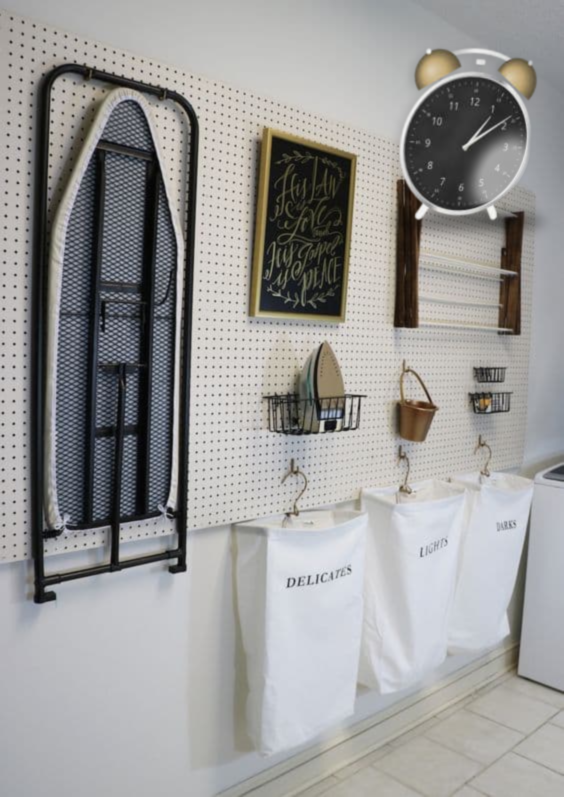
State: 1:09
